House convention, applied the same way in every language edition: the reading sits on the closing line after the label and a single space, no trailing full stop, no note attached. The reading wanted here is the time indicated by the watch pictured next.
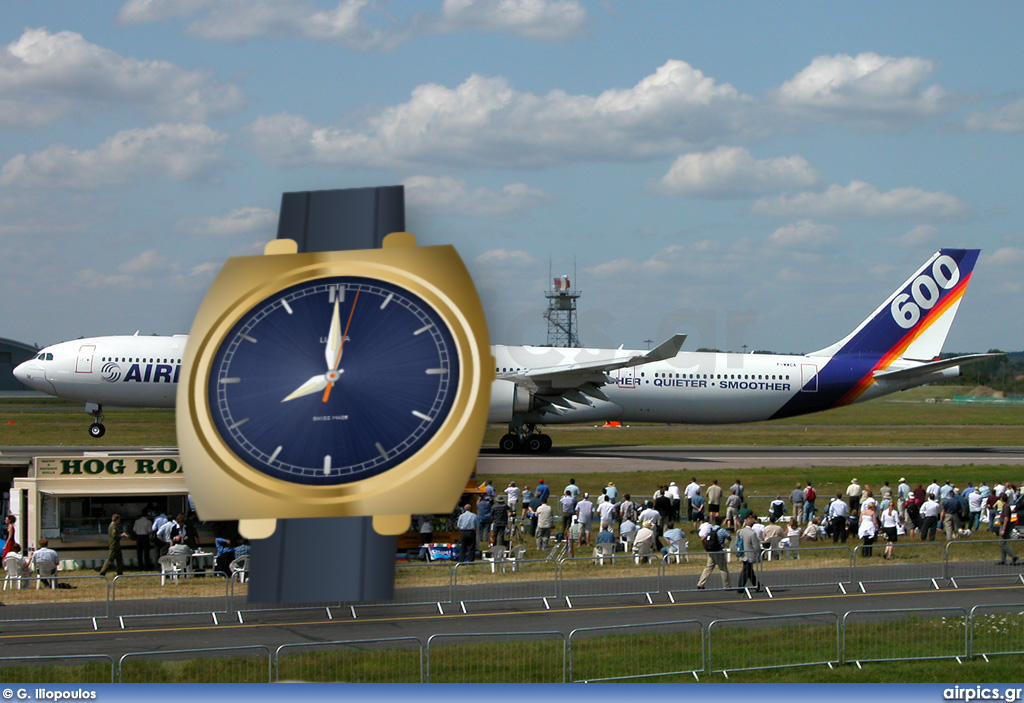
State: 8:00:02
